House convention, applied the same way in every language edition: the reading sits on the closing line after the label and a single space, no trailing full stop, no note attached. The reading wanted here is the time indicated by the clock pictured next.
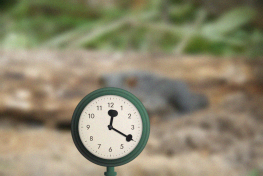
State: 12:20
